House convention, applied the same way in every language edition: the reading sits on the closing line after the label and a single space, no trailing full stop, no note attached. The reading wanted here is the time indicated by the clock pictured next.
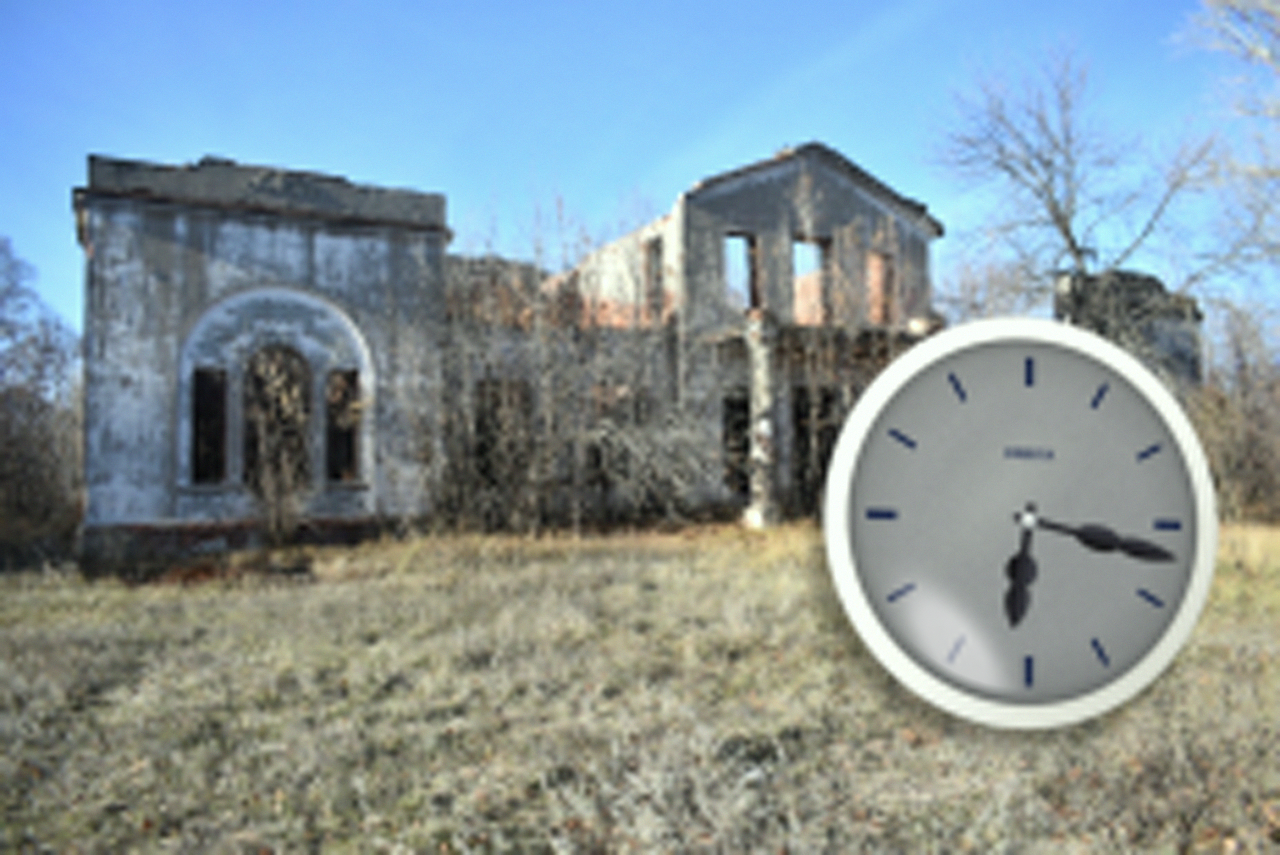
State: 6:17
